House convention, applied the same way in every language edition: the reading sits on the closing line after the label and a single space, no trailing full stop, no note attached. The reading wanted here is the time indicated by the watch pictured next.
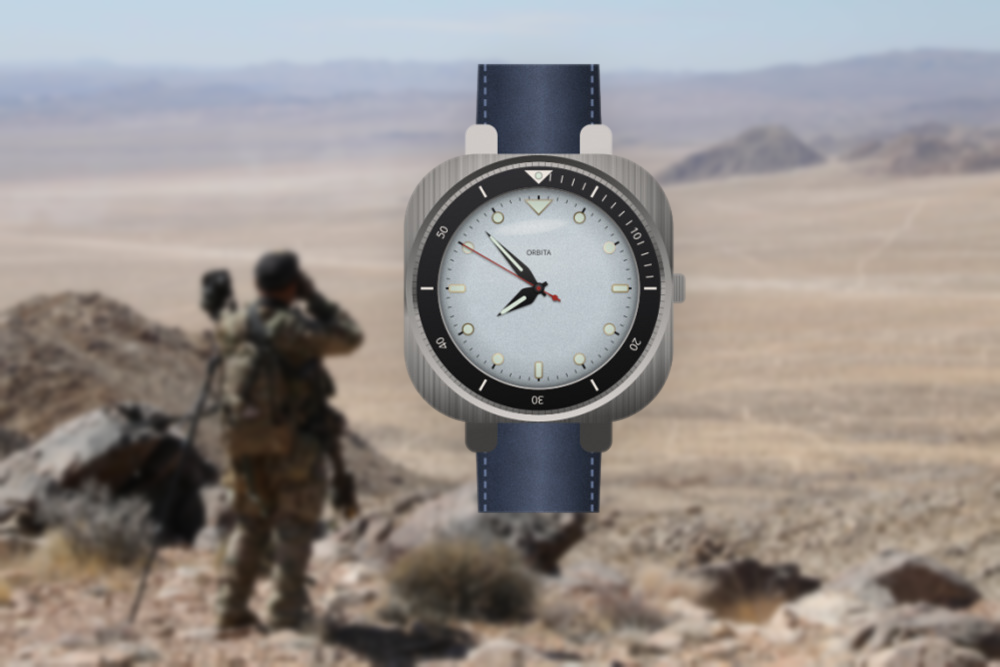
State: 7:52:50
